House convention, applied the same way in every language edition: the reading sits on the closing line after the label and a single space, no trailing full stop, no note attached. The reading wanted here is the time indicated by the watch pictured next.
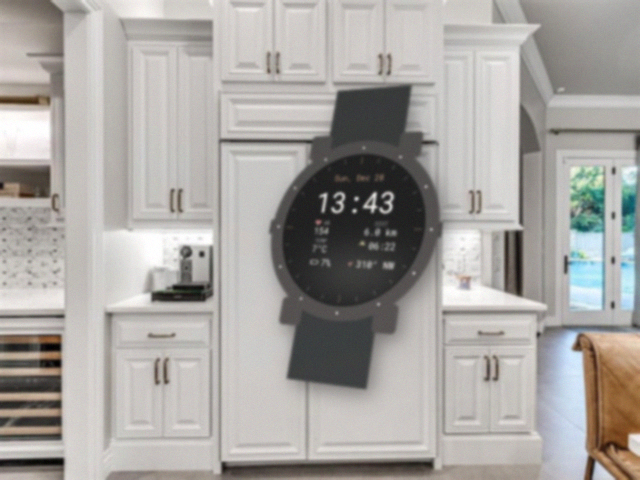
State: 13:43
